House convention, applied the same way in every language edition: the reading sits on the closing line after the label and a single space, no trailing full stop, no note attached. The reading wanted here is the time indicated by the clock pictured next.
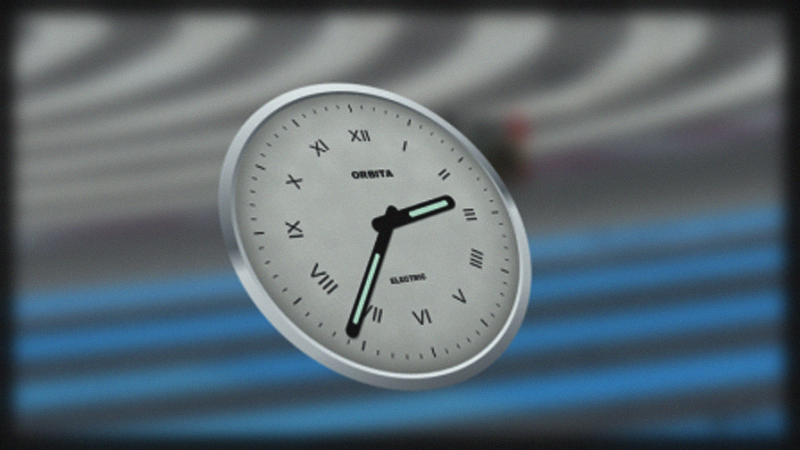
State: 2:36
